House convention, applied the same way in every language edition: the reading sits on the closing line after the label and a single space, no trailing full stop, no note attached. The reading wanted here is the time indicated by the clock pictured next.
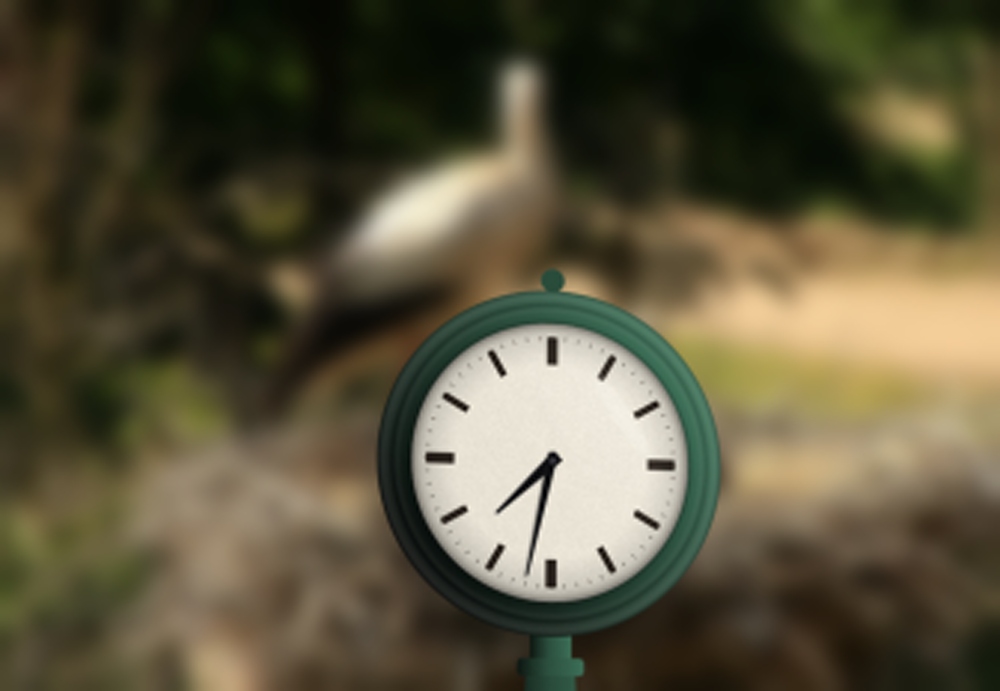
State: 7:32
